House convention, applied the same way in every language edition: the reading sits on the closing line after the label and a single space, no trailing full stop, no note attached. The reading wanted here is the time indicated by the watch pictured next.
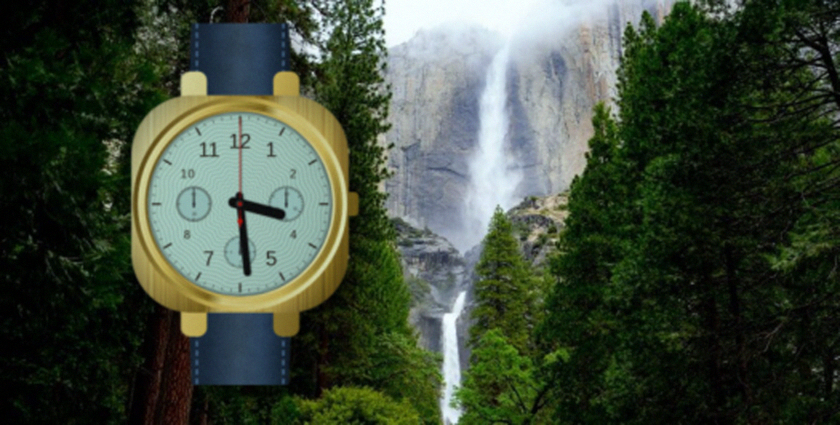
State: 3:29
